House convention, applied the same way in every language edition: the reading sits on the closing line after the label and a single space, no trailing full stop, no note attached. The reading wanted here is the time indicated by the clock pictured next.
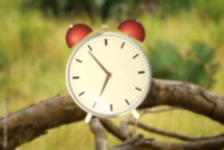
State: 6:54
